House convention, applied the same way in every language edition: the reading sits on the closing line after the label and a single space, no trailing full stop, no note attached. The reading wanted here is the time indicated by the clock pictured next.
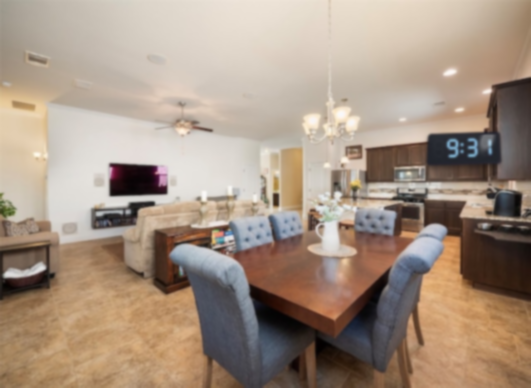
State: 9:31
